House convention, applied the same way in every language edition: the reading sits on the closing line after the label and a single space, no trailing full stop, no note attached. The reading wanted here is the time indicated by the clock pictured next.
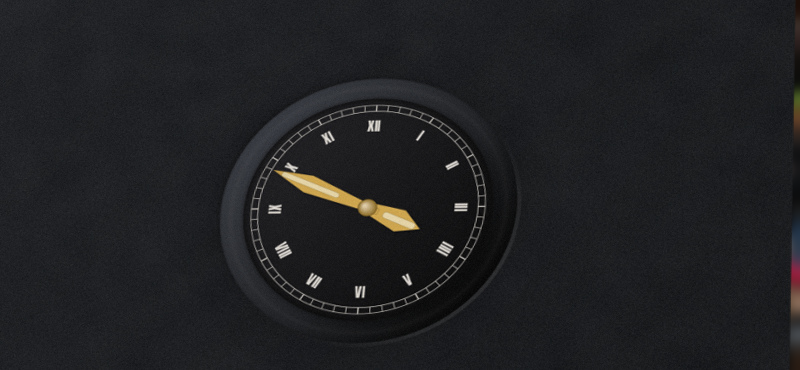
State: 3:49
